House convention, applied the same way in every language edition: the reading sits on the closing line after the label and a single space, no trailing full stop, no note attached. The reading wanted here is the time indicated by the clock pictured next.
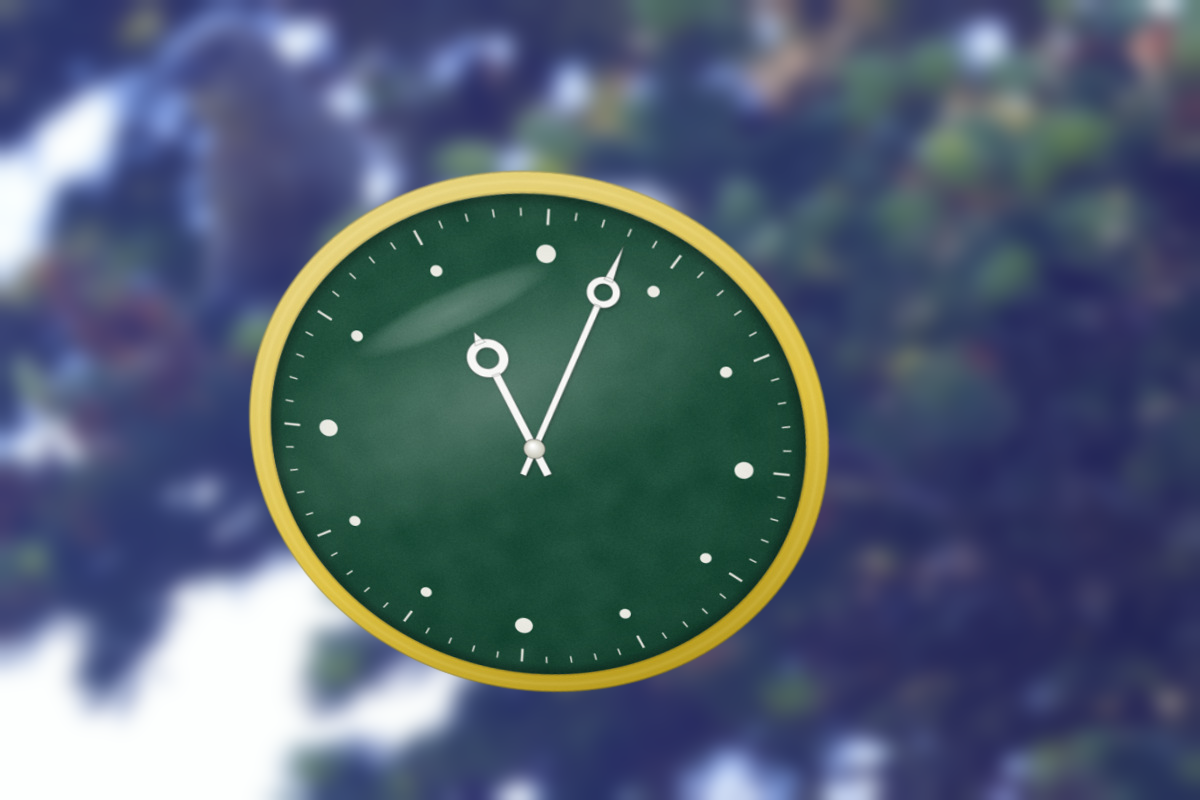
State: 11:03
